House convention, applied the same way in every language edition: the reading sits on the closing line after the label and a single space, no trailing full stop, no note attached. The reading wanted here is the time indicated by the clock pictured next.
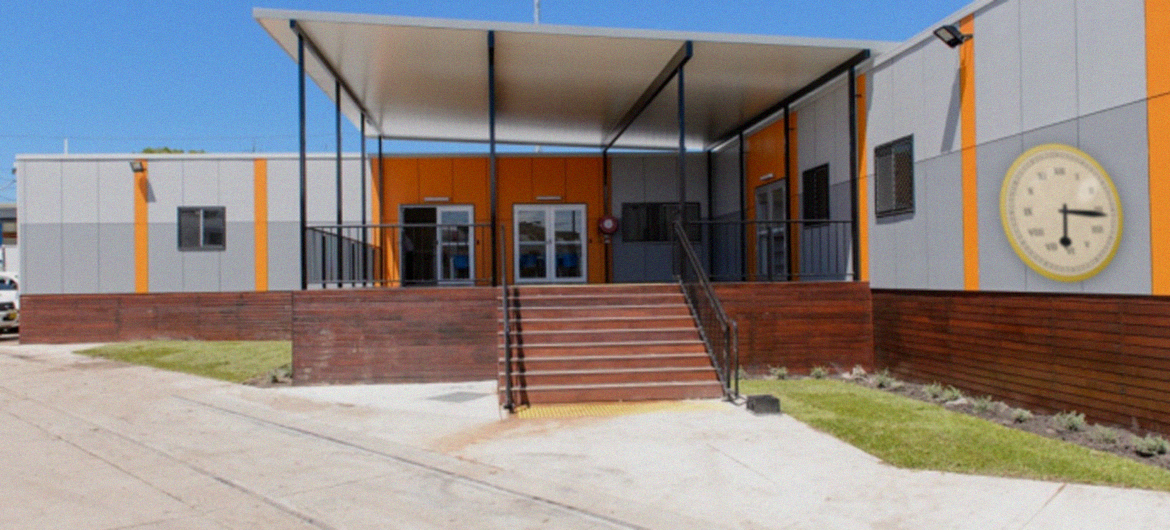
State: 6:16
